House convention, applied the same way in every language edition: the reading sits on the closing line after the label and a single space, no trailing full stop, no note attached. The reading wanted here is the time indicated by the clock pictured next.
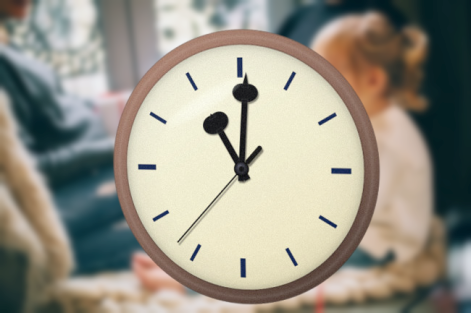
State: 11:00:37
